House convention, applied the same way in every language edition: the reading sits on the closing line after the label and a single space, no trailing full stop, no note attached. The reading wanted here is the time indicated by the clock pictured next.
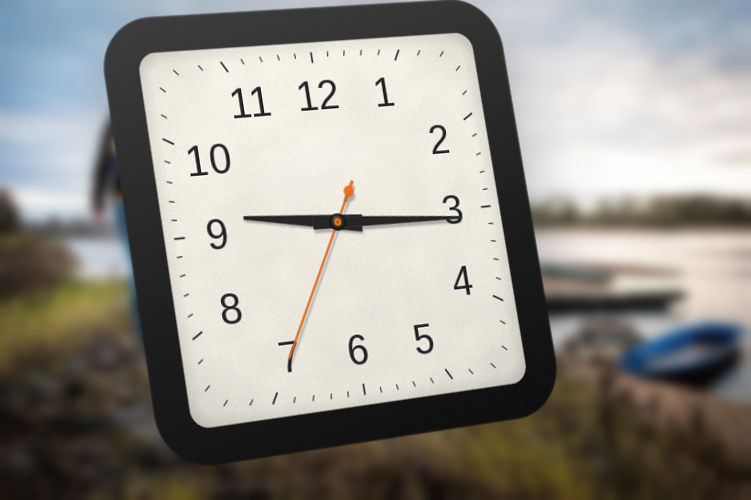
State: 9:15:35
